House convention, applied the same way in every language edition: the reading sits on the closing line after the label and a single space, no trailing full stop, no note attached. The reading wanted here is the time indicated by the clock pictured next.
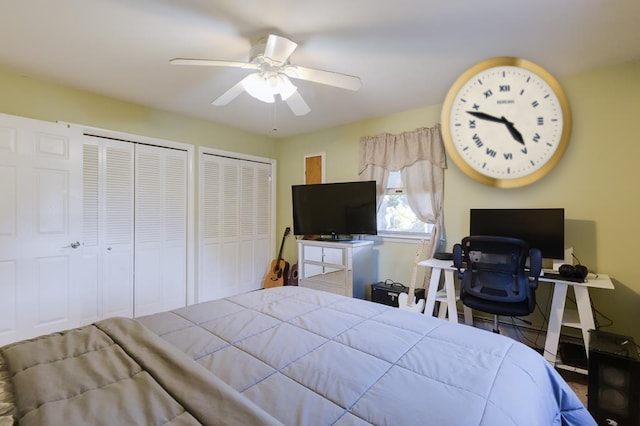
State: 4:48
